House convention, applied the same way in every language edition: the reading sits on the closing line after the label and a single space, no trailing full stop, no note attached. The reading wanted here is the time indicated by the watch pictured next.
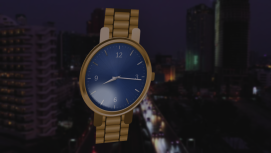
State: 8:16
